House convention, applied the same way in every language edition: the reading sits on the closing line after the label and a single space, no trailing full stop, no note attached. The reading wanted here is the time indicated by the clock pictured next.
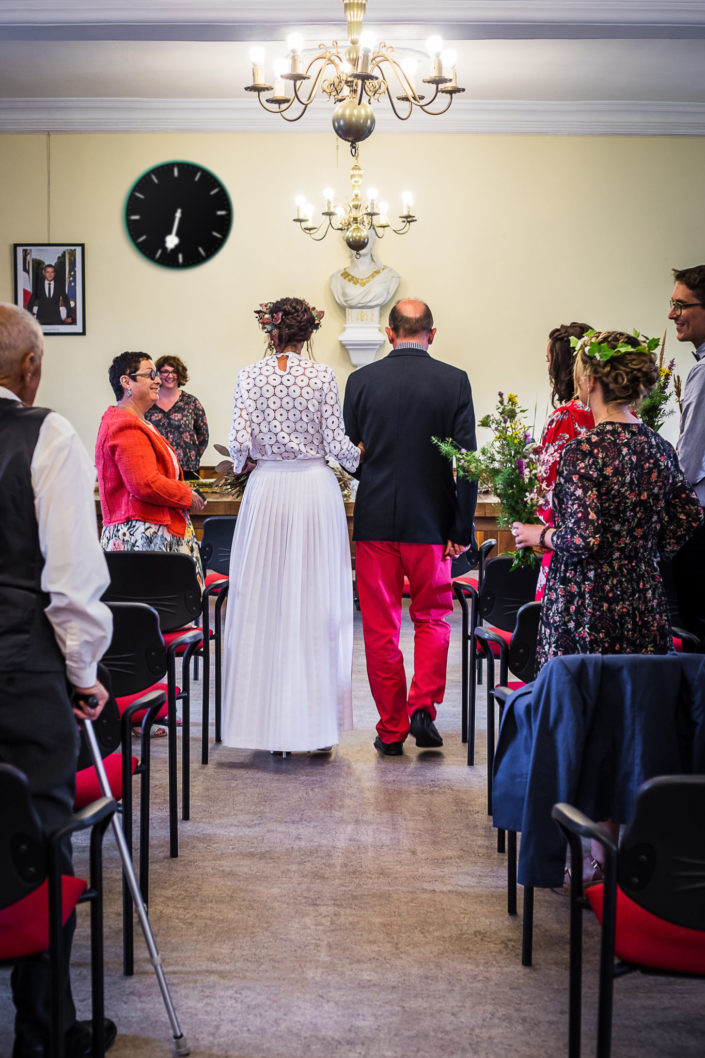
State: 6:33
